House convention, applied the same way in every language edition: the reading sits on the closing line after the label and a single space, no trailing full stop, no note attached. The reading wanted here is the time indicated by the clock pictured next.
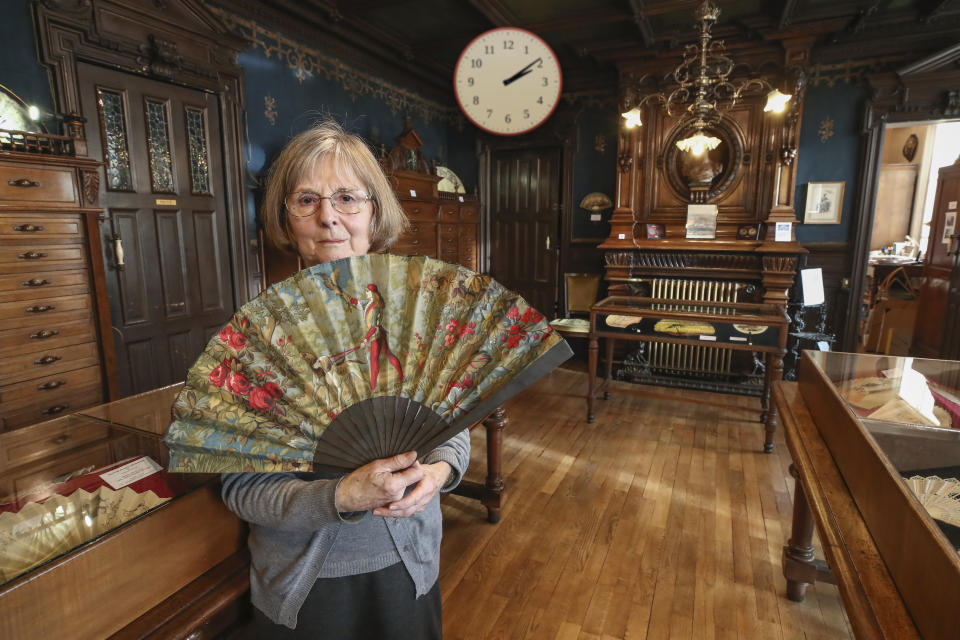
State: 2:09
